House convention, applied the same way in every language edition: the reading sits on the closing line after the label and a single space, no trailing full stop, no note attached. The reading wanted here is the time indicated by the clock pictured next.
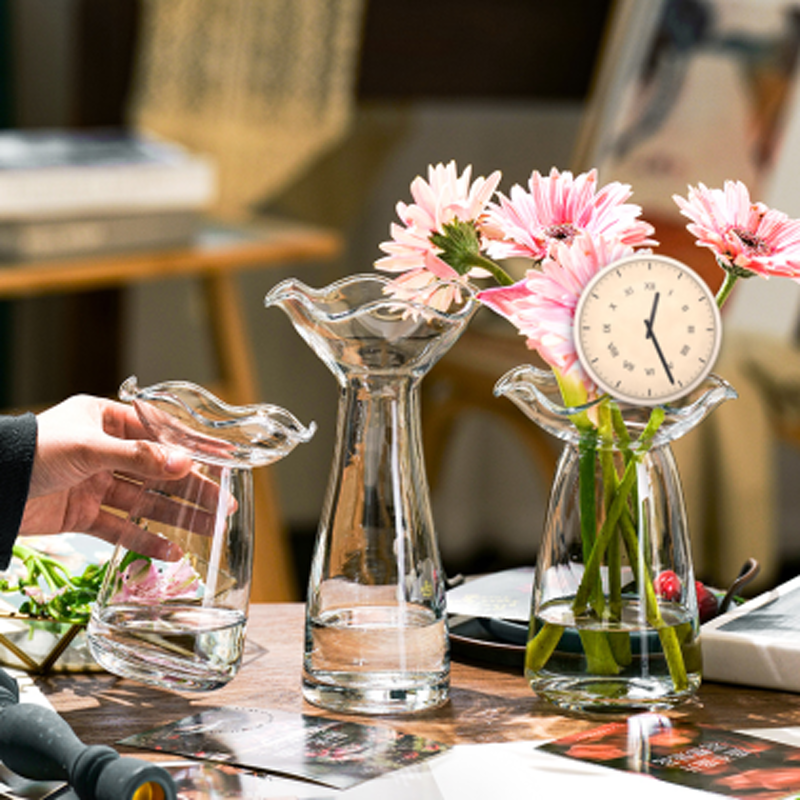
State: 12:26
